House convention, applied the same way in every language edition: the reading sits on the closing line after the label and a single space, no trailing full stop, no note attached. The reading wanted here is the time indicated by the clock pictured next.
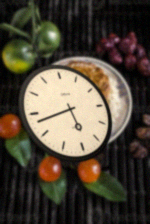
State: 5:43
